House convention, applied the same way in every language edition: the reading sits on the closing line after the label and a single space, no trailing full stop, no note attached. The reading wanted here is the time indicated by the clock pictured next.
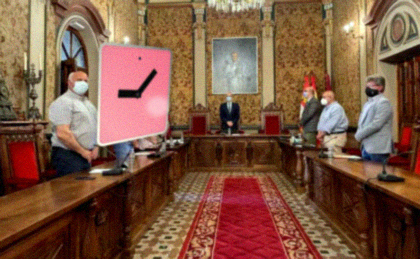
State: 9:07
